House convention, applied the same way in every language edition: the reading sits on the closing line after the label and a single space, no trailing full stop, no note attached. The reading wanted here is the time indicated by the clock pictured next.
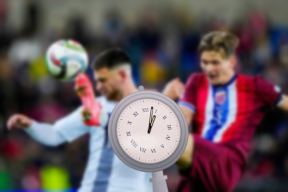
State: 1:03
